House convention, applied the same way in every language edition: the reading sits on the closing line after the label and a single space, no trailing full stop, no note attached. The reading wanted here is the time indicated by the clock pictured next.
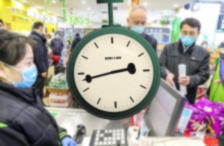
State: 2:43
